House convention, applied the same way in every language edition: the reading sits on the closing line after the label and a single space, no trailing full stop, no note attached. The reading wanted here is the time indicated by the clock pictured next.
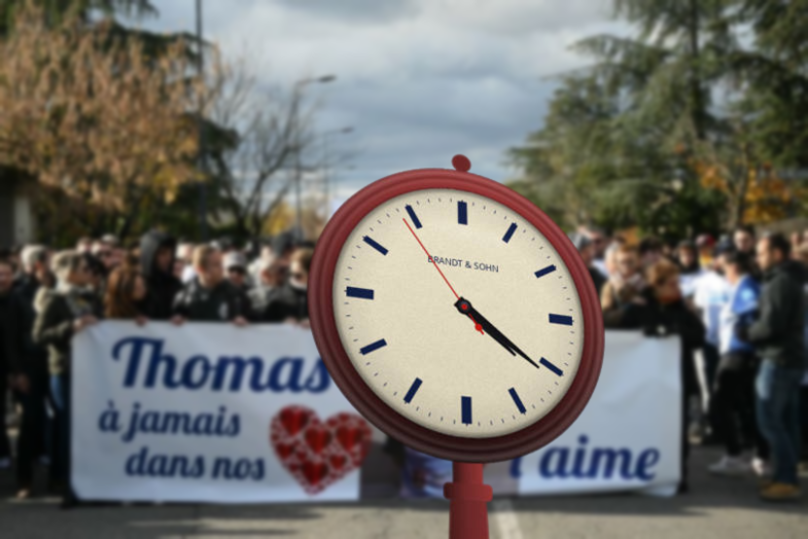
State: 4:20:54
